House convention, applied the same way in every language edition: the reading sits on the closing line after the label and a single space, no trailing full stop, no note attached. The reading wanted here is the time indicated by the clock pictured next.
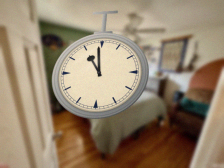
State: 10:59
